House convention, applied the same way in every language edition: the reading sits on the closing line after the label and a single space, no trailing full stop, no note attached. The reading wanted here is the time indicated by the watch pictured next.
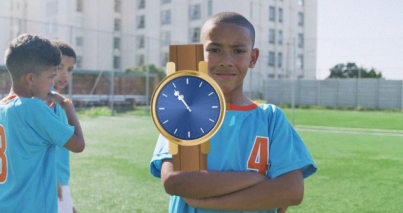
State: 10:54
